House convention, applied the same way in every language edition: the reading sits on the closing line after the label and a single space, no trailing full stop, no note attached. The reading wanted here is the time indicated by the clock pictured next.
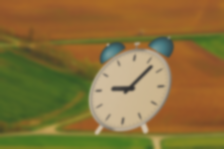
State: 9:07
